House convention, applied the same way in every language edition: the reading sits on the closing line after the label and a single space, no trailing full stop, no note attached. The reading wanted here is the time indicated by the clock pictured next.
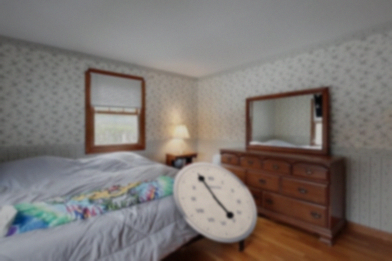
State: 4:56
